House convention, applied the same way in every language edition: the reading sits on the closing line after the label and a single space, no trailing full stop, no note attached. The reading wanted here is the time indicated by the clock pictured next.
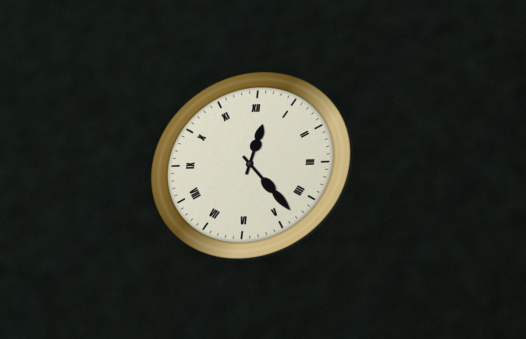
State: 12:23
